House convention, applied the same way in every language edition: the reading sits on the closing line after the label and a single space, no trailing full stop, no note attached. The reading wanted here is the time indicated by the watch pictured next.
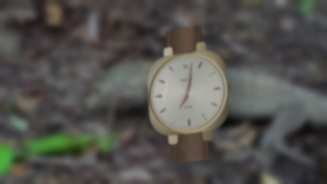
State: 7:02
